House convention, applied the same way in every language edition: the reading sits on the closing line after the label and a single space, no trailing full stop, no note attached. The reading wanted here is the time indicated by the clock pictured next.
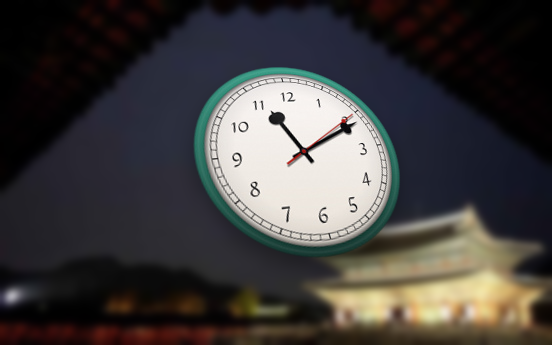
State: 11:11:10
